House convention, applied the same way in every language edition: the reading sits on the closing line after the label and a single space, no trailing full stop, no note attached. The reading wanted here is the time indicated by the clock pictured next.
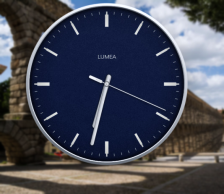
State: 6:32:19
